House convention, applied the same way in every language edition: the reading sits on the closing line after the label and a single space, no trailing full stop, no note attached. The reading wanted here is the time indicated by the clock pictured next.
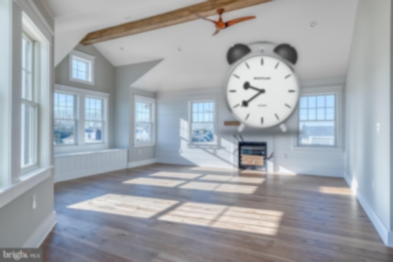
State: 9:39
